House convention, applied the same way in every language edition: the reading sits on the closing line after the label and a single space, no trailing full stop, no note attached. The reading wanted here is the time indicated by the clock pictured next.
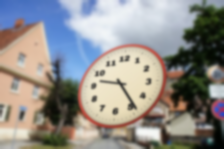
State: 9:24
